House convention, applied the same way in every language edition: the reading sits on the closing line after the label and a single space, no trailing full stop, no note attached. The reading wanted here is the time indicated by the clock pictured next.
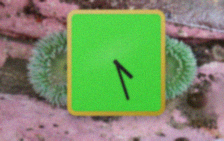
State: 4:27
